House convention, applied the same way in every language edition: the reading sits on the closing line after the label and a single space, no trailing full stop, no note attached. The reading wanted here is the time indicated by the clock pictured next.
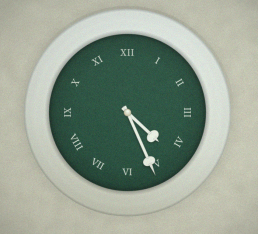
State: 4:26
